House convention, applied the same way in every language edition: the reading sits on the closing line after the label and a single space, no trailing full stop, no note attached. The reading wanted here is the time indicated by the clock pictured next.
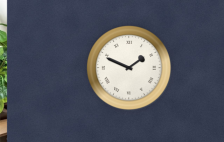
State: 1:49
